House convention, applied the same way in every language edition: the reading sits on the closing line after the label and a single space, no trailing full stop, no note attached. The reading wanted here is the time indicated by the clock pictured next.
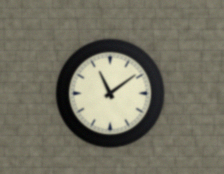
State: 11:09
